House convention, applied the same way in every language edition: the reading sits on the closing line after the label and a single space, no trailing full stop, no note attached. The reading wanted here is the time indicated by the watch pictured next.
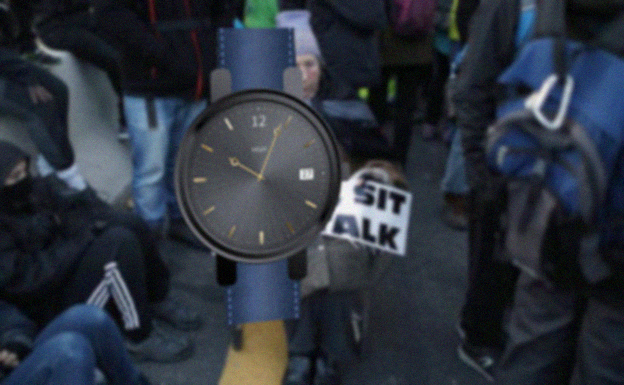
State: 10:04
